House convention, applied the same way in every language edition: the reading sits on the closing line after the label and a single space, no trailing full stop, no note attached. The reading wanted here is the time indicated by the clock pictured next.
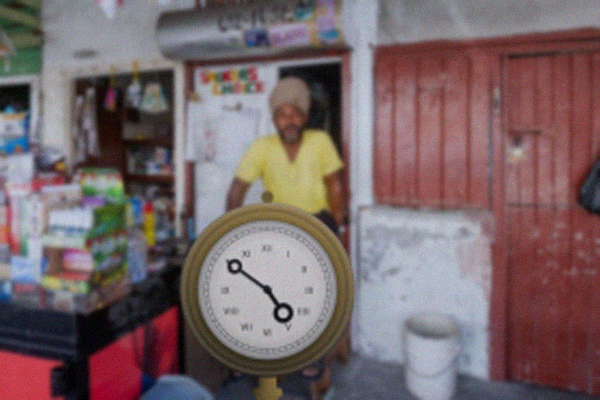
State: 4:51
